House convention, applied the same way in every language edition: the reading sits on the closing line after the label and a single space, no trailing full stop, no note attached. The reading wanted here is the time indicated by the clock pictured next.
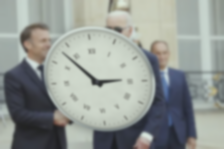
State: 2:53
